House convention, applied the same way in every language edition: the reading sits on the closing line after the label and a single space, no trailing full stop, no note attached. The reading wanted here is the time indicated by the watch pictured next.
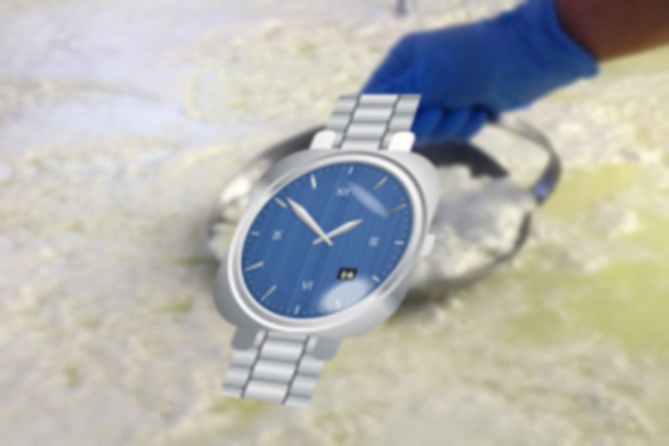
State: 1:51
